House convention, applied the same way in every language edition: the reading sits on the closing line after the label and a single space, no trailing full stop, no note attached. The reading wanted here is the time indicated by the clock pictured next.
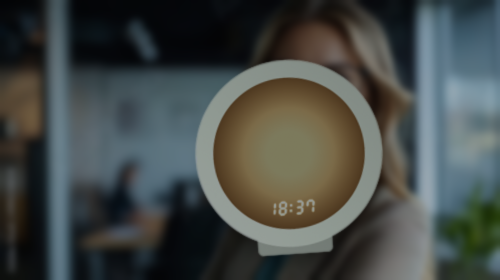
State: 18:37
